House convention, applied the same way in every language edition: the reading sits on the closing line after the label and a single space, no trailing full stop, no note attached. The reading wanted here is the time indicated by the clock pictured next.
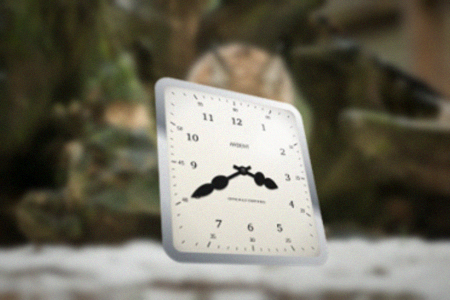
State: 3:40
